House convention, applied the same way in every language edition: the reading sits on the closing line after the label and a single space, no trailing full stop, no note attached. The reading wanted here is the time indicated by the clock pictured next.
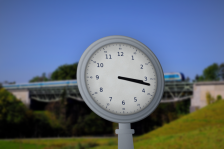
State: 3:17
